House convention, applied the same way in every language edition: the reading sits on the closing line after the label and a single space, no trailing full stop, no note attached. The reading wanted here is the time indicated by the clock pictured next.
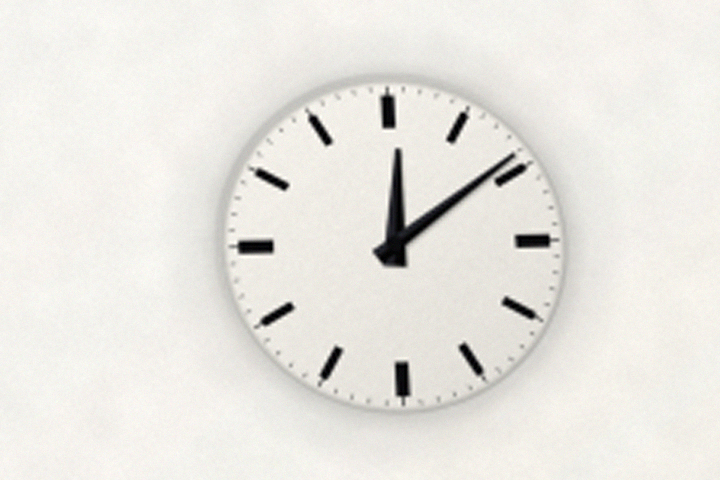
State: 12:09
